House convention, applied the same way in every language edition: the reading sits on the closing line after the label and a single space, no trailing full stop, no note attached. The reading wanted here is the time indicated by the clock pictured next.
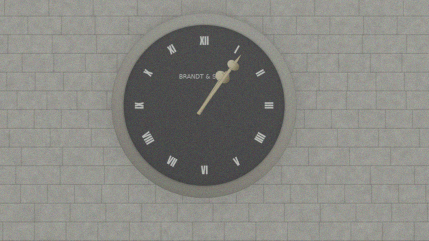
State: 1:06
